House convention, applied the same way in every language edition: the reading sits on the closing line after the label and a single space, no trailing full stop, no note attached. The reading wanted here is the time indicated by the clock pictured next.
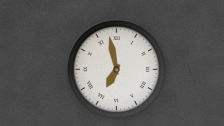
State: 6:58
